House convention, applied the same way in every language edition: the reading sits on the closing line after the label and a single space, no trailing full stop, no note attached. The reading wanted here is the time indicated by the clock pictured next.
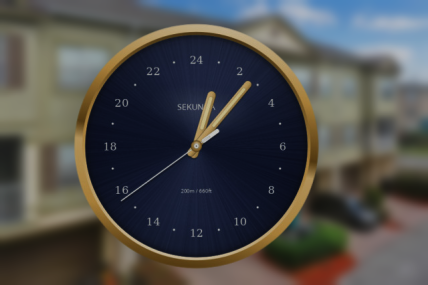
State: 1:06:39
